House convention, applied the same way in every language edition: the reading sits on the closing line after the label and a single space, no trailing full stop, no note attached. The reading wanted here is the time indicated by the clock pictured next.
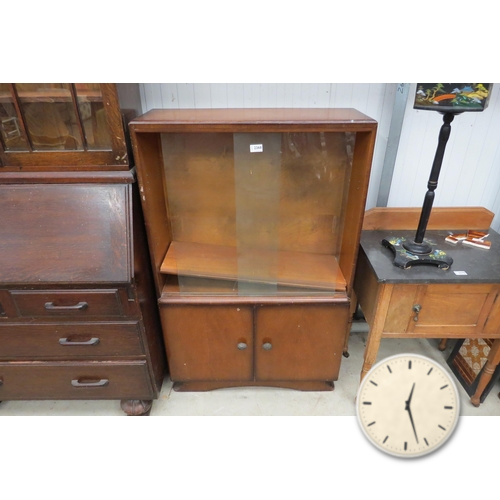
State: 12:27
